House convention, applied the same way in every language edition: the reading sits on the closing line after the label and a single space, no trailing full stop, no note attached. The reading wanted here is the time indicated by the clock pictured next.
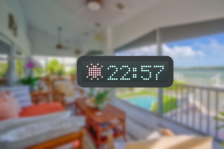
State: 22:57
